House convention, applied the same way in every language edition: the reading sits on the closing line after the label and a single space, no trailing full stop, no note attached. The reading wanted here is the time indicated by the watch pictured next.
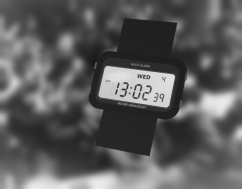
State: 13:02:39
